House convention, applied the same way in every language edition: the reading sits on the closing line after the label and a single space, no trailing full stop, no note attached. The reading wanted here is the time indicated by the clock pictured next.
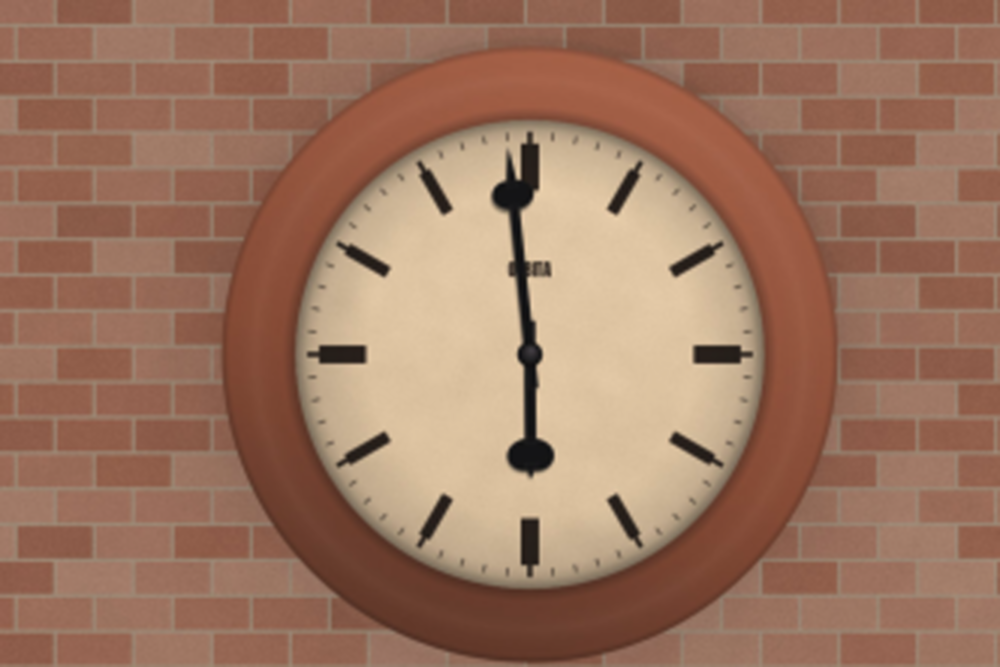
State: 5:59
